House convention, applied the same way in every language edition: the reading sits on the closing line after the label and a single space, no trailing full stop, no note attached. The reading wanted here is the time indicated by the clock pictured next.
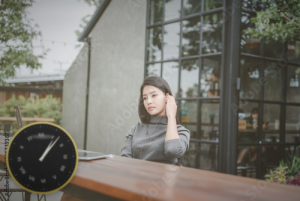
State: 1:07
